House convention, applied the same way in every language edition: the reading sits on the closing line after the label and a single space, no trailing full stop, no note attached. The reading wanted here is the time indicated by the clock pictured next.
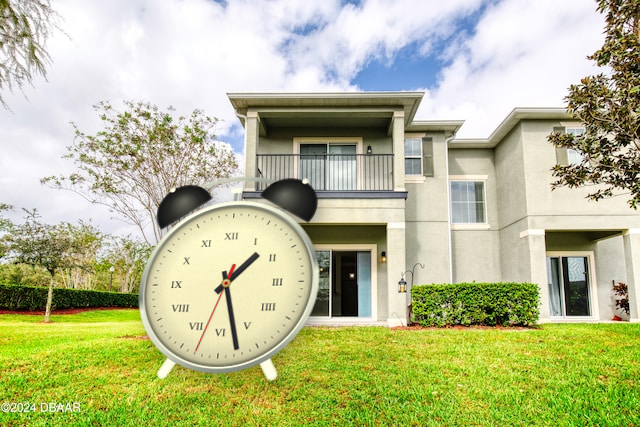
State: 1:27:33
